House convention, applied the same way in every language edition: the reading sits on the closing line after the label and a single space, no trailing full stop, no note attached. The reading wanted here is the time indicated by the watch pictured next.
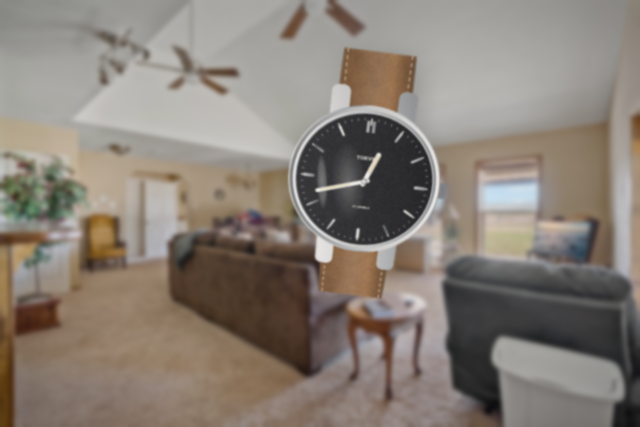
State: 12:42
